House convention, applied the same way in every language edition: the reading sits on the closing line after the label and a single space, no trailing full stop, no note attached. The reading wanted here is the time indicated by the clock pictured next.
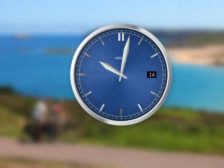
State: 10:02
